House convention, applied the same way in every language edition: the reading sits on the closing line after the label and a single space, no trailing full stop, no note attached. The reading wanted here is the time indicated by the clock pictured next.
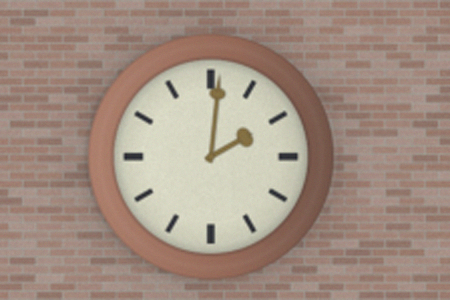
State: 2:01
